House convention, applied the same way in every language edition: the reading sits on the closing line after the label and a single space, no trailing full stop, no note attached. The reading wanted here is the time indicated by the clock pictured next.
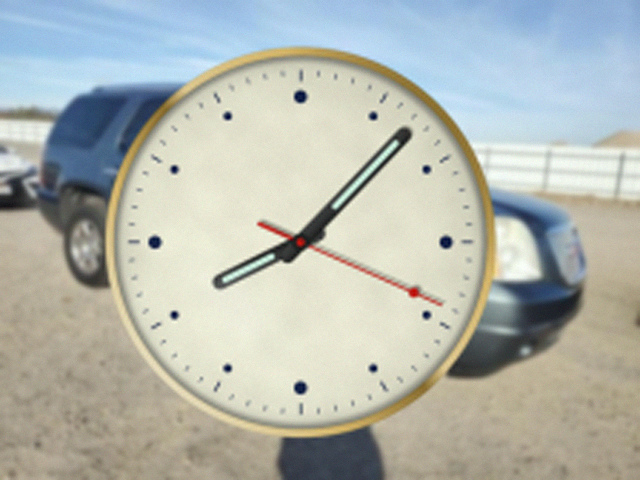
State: 8:07:19
